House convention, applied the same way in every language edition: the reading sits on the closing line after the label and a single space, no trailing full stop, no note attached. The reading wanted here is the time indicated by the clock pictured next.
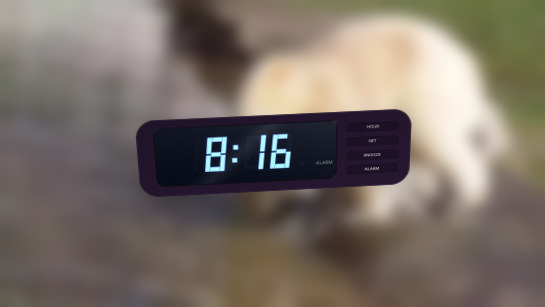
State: 8:16
